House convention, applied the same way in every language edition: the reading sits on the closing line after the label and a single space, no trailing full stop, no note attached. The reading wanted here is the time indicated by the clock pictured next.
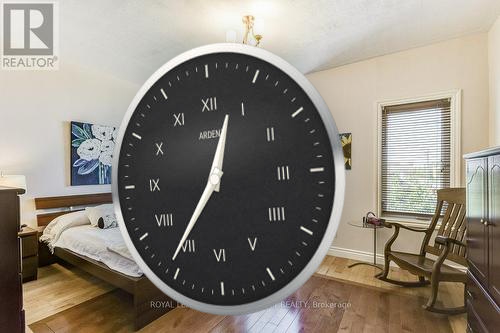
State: 12:36
